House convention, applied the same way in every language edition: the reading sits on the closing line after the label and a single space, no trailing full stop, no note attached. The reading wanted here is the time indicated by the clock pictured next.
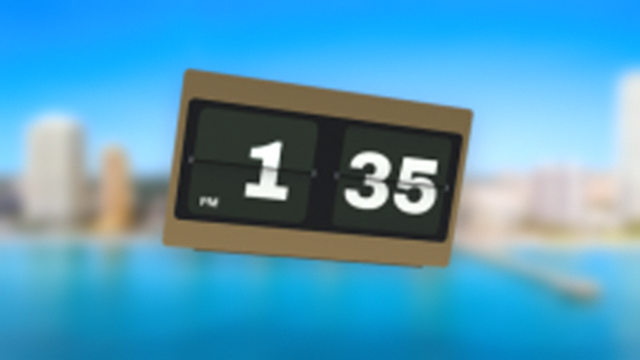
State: 1:35
